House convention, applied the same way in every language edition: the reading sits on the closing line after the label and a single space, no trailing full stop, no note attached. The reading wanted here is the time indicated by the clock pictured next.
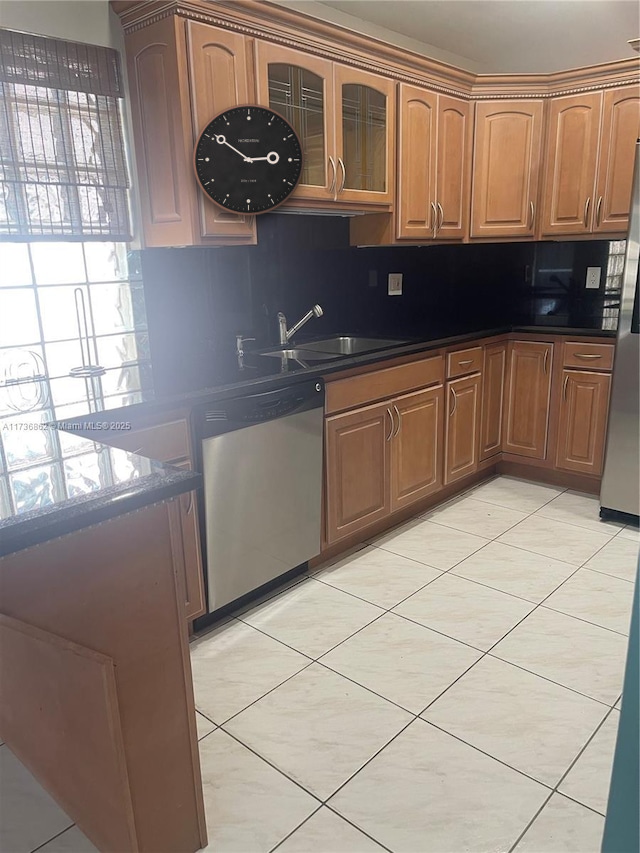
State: 2:51
